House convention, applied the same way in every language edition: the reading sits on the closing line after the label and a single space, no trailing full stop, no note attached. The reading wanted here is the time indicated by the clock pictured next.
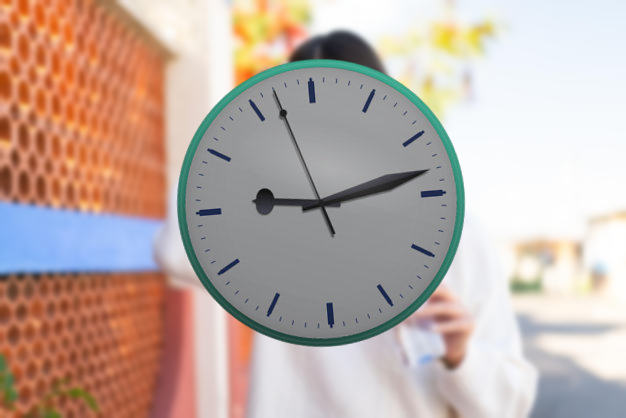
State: 9:12:57
